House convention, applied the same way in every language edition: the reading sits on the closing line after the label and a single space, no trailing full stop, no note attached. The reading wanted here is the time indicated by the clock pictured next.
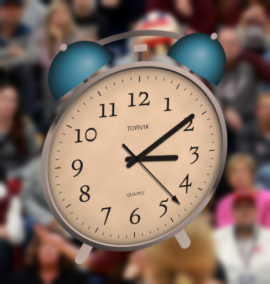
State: 3:09:23
